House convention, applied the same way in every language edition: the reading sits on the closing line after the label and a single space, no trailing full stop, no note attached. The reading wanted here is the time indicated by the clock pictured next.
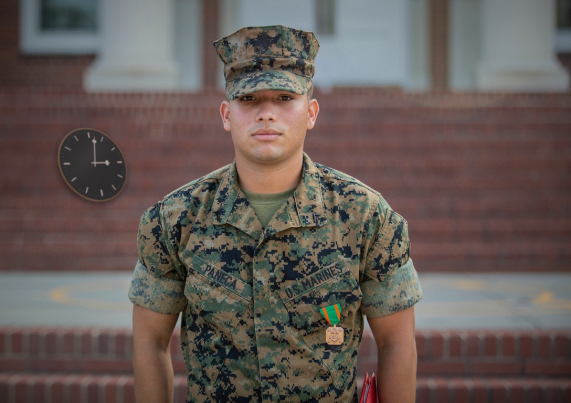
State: 3:02
